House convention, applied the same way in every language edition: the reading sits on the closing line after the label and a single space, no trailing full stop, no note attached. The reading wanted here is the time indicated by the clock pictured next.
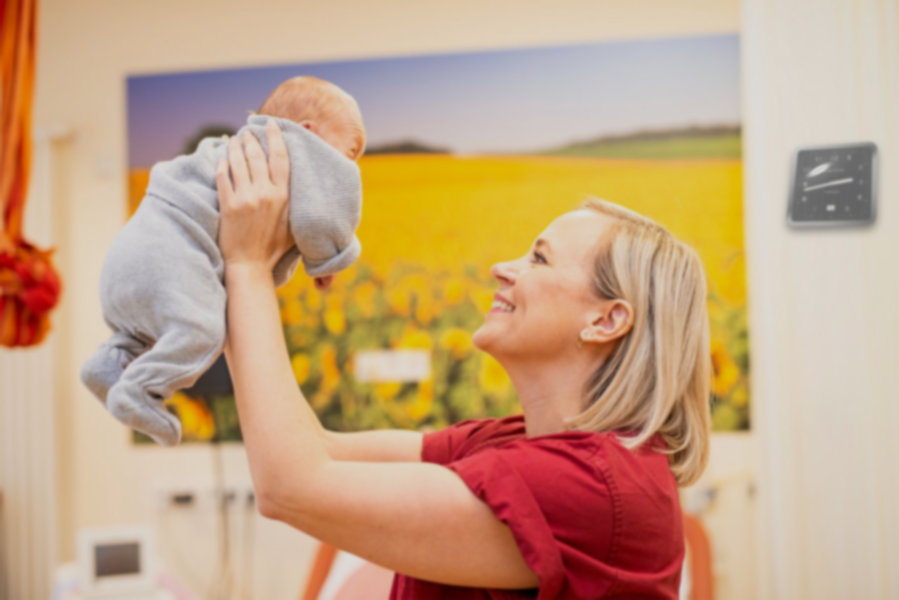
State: 2:43
